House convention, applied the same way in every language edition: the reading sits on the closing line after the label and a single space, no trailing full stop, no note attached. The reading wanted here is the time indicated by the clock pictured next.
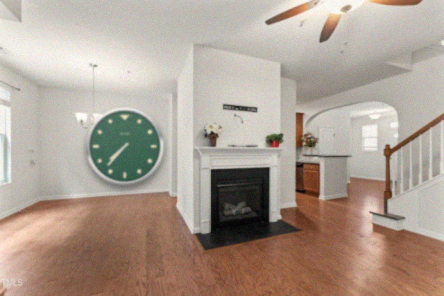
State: 7:37
